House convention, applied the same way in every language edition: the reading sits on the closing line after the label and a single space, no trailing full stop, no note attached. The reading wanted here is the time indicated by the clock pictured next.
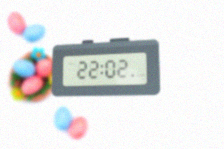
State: 22:02
